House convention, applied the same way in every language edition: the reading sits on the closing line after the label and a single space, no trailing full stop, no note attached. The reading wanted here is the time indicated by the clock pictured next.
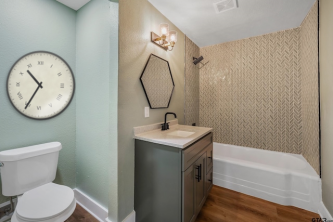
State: 10:35
